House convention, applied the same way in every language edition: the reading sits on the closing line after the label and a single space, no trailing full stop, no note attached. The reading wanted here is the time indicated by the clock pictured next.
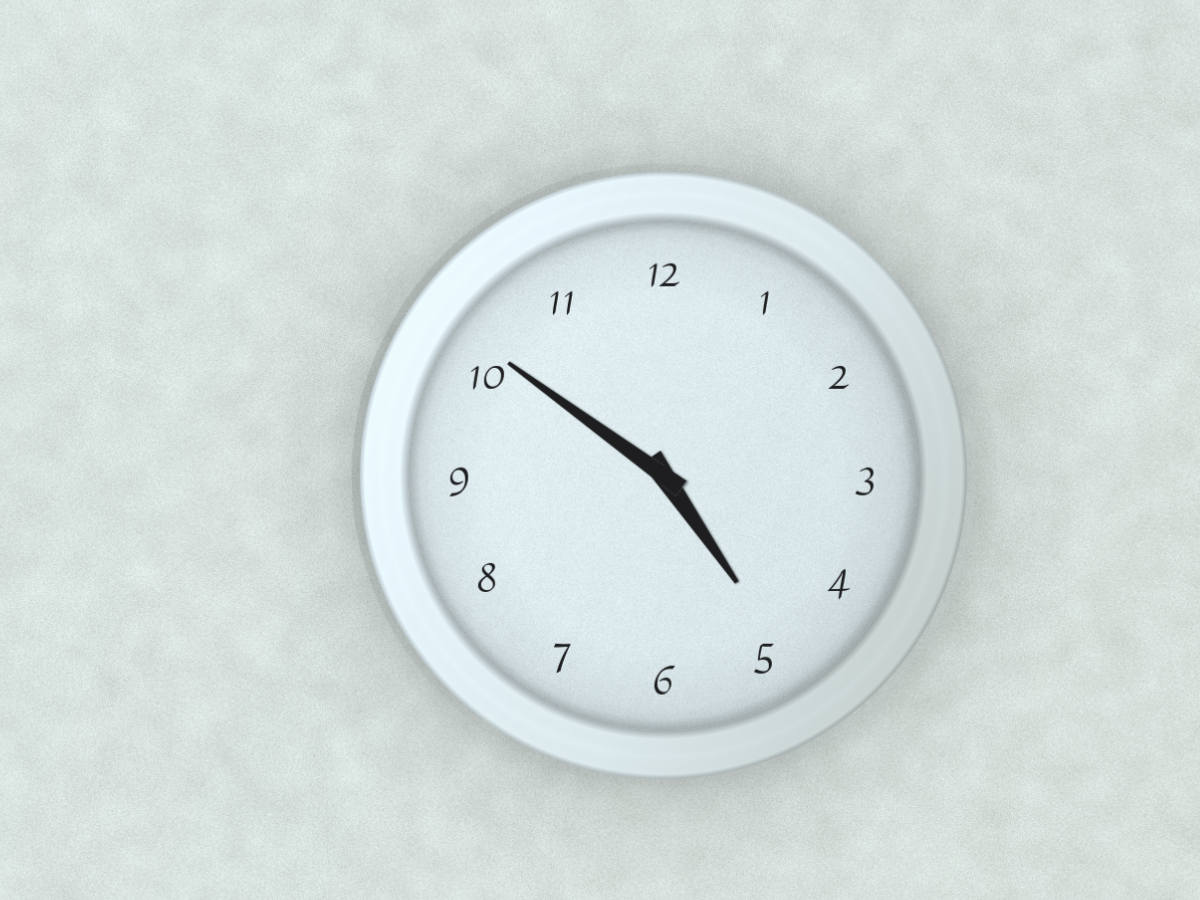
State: 4:51
